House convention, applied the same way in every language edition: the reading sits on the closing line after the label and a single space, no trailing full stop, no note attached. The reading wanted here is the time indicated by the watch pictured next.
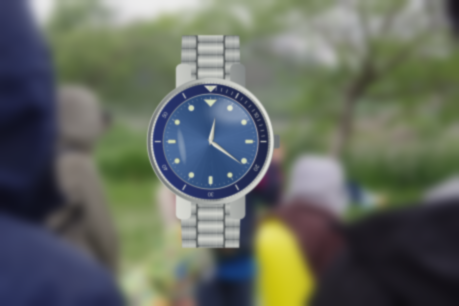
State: 12:21
